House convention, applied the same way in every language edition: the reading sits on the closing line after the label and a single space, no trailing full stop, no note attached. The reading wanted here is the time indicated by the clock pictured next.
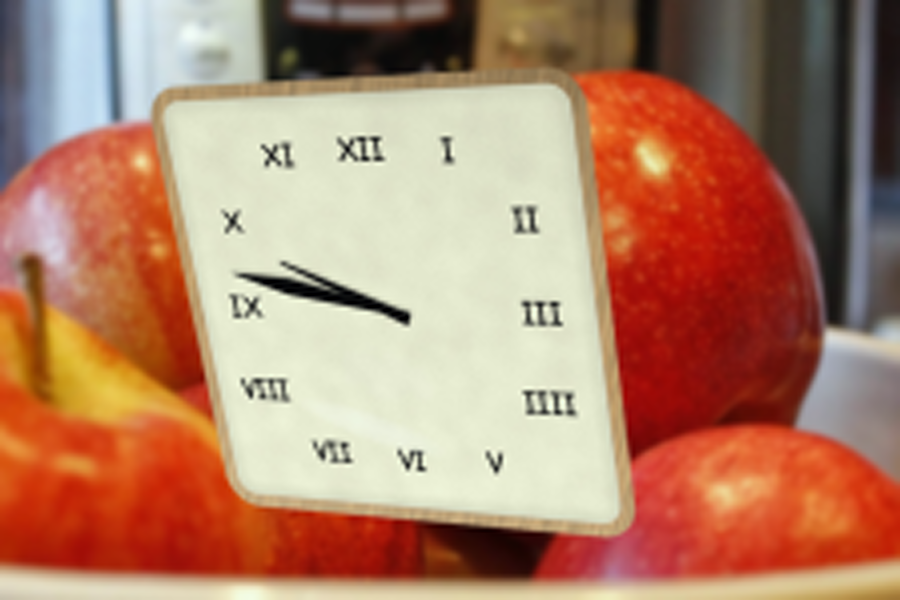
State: 9:47
